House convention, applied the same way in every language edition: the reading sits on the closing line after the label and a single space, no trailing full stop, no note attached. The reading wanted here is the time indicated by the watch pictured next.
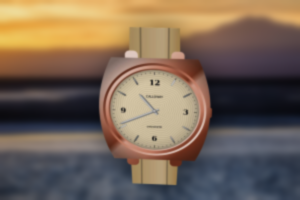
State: 10:41
